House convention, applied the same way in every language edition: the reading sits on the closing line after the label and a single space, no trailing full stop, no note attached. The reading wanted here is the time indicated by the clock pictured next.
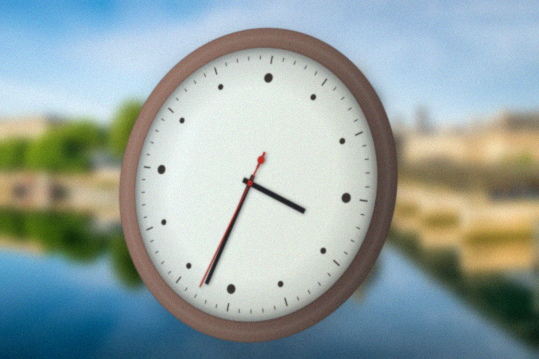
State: 3:32:33
